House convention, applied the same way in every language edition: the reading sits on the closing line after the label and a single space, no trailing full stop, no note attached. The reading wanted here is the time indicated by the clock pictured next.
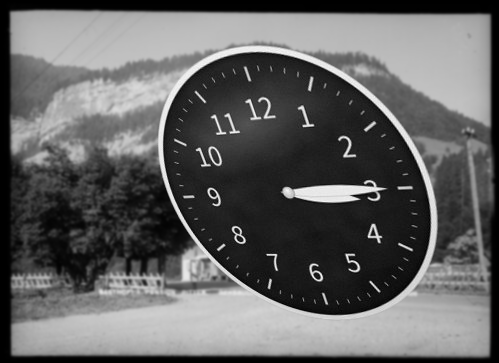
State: 3:15
